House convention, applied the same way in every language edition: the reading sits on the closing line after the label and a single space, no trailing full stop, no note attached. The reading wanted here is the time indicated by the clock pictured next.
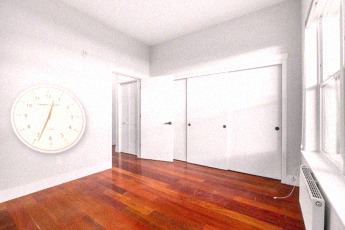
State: 12:34
